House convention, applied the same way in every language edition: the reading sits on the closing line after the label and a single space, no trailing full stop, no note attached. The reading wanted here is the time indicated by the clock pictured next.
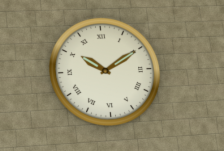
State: 10:10
